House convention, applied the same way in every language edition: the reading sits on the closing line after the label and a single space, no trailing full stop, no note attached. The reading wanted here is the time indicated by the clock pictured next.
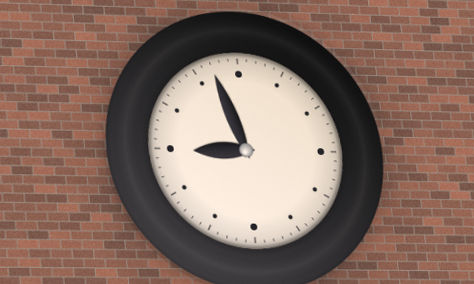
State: 8:57
